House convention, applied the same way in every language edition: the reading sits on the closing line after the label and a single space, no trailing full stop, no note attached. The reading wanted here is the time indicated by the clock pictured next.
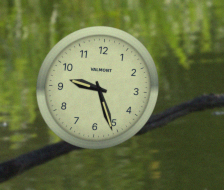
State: 9:26
